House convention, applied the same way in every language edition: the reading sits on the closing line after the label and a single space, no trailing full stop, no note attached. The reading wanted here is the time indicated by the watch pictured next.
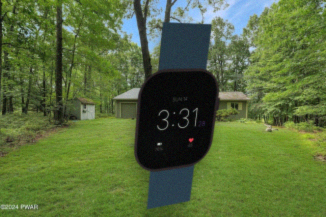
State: 3:31
